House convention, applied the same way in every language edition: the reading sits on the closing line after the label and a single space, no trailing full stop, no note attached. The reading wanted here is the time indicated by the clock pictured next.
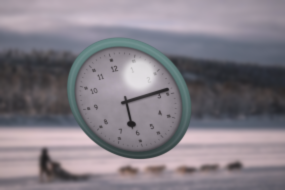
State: 6:14
